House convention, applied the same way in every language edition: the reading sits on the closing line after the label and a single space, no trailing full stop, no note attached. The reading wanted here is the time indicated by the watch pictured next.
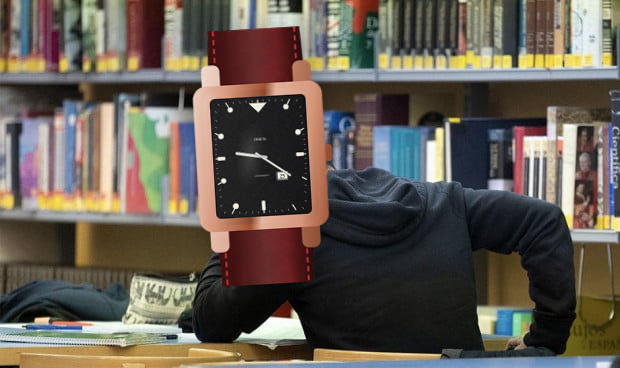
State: 9:21
